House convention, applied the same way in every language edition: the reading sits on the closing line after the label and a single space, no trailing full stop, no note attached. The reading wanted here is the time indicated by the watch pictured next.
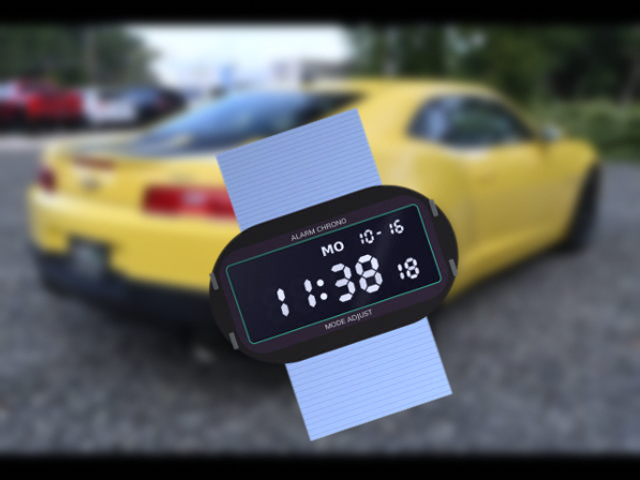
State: 11:38:18
